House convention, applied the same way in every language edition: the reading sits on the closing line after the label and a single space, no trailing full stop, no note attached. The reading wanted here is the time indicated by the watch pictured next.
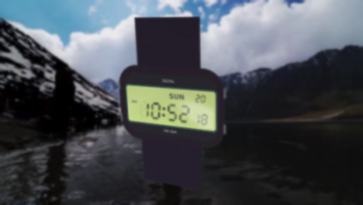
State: 10:52:18
